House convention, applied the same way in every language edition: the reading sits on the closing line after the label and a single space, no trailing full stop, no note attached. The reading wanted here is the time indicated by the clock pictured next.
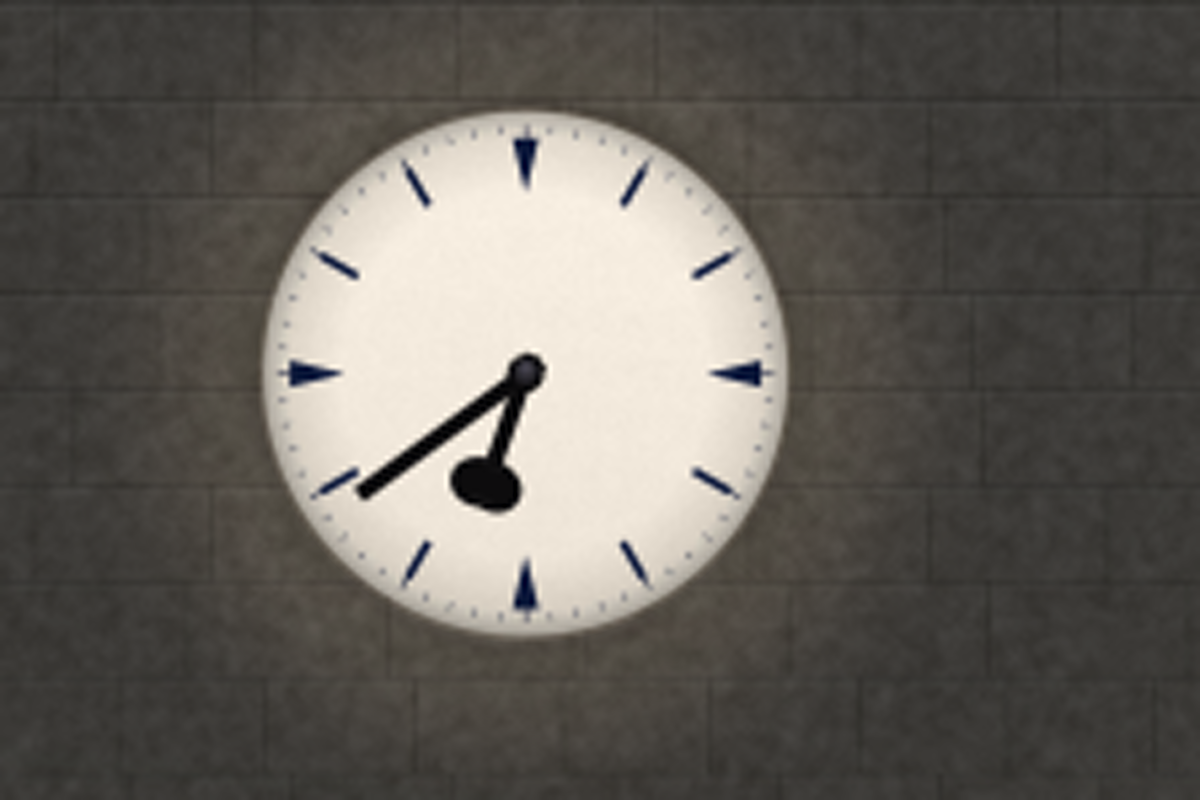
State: 6:39
